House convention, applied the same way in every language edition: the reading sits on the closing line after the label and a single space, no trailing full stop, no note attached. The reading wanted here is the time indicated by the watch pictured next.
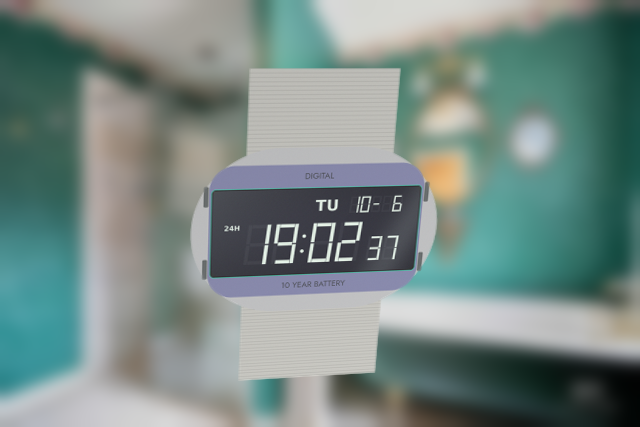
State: 19:02:37
